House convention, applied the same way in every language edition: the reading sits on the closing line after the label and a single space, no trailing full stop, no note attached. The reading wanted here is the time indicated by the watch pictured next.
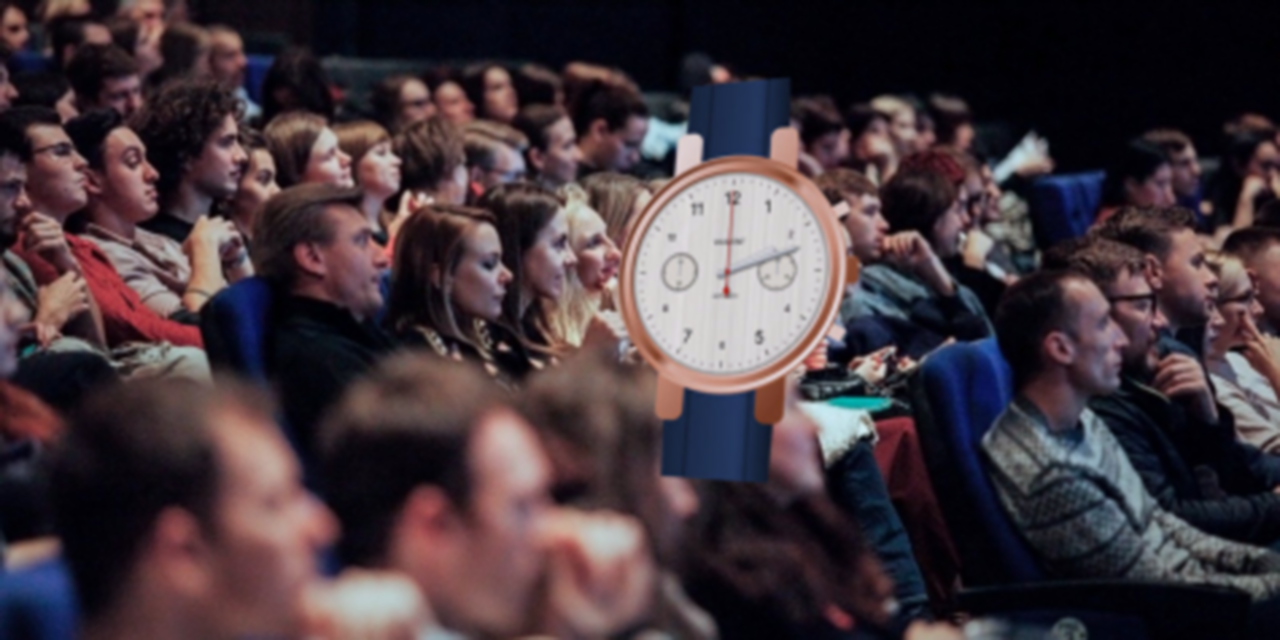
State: 2:12
